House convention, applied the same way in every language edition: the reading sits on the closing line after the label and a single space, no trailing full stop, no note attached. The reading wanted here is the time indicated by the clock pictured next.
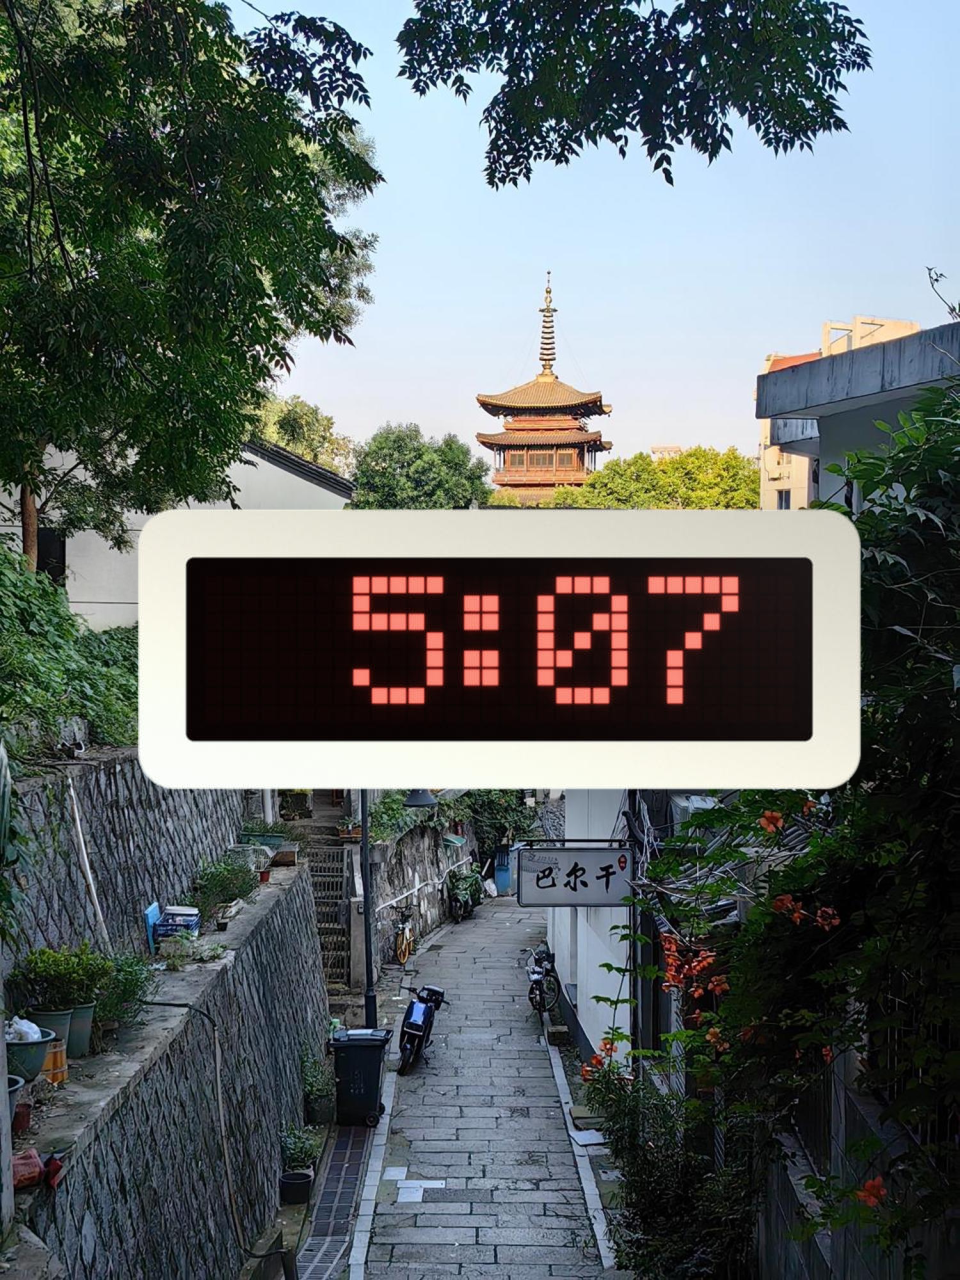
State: 5:07
